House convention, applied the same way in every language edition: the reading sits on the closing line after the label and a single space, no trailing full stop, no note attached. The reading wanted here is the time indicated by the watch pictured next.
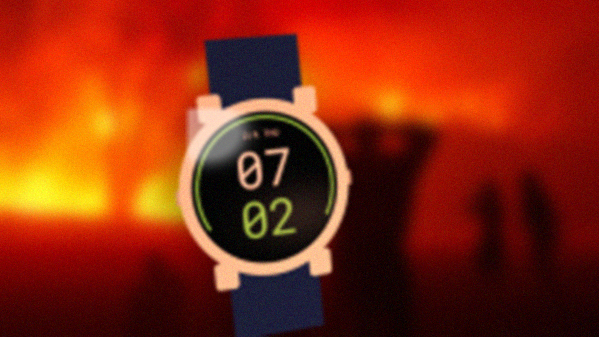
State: 7:02
